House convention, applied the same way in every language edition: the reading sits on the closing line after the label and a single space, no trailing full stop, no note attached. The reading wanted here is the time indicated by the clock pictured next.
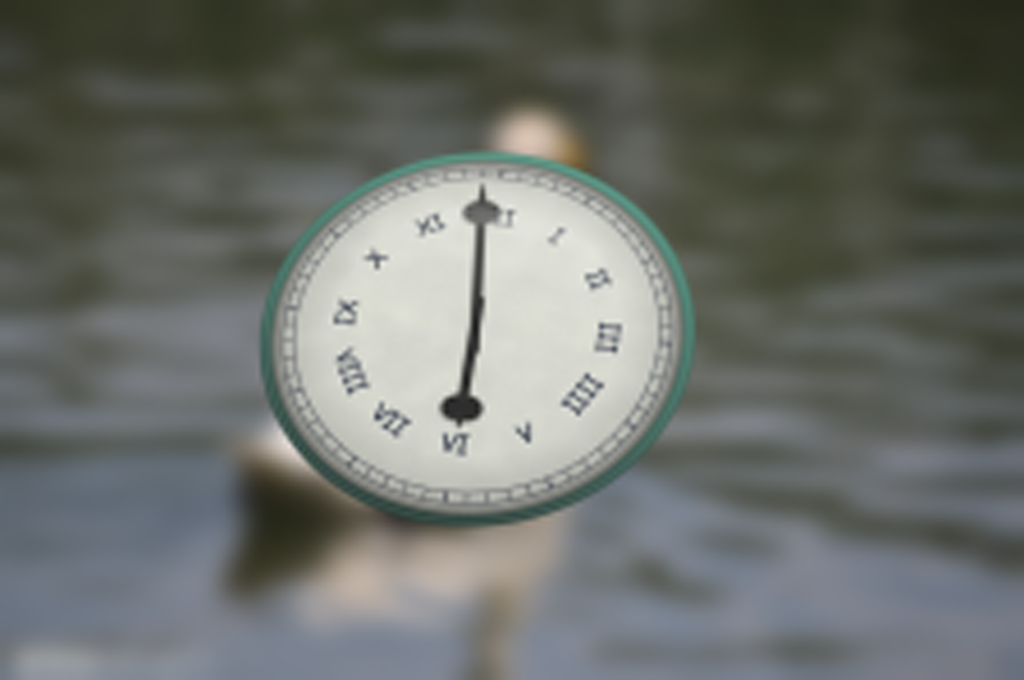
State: 5:59
